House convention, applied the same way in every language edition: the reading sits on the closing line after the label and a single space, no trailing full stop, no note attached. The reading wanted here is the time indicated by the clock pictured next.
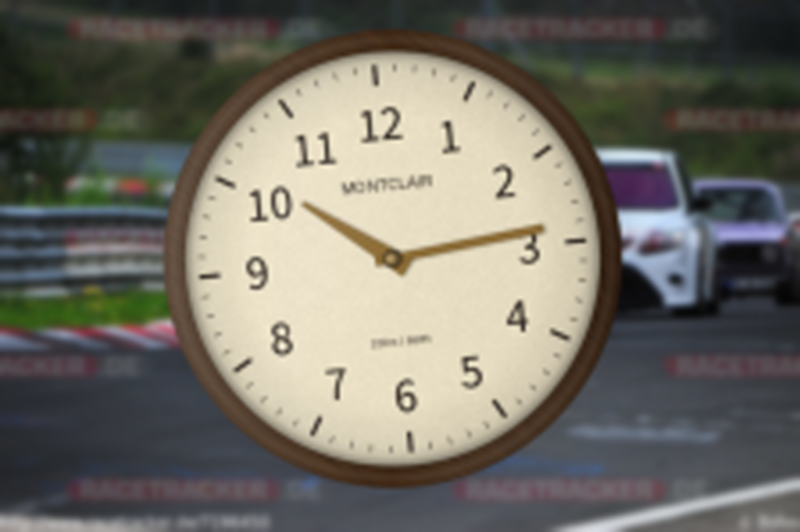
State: 10:14
